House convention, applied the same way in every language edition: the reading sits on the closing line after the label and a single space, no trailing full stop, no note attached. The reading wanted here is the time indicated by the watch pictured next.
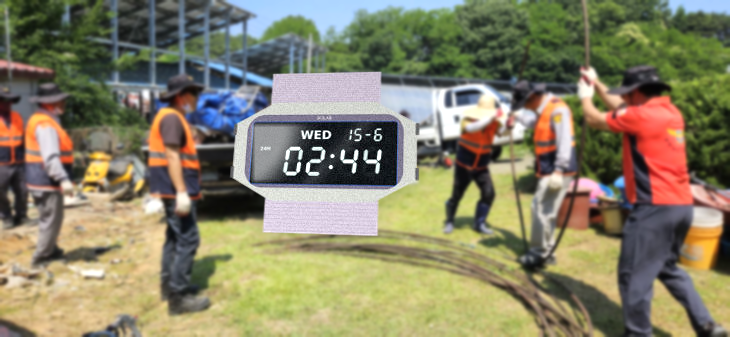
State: 2:44
